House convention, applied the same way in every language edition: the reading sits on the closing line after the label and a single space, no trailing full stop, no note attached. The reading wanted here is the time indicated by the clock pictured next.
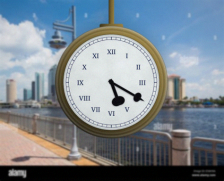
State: 5:20
